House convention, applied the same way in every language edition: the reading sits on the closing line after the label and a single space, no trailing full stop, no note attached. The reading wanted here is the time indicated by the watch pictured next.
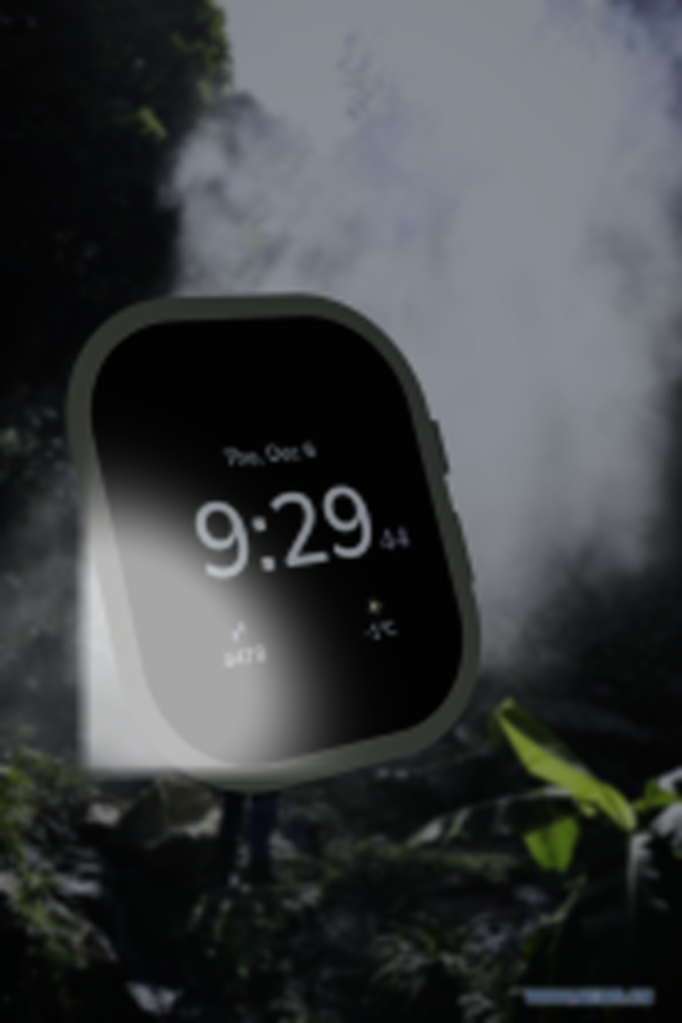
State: 9:29
